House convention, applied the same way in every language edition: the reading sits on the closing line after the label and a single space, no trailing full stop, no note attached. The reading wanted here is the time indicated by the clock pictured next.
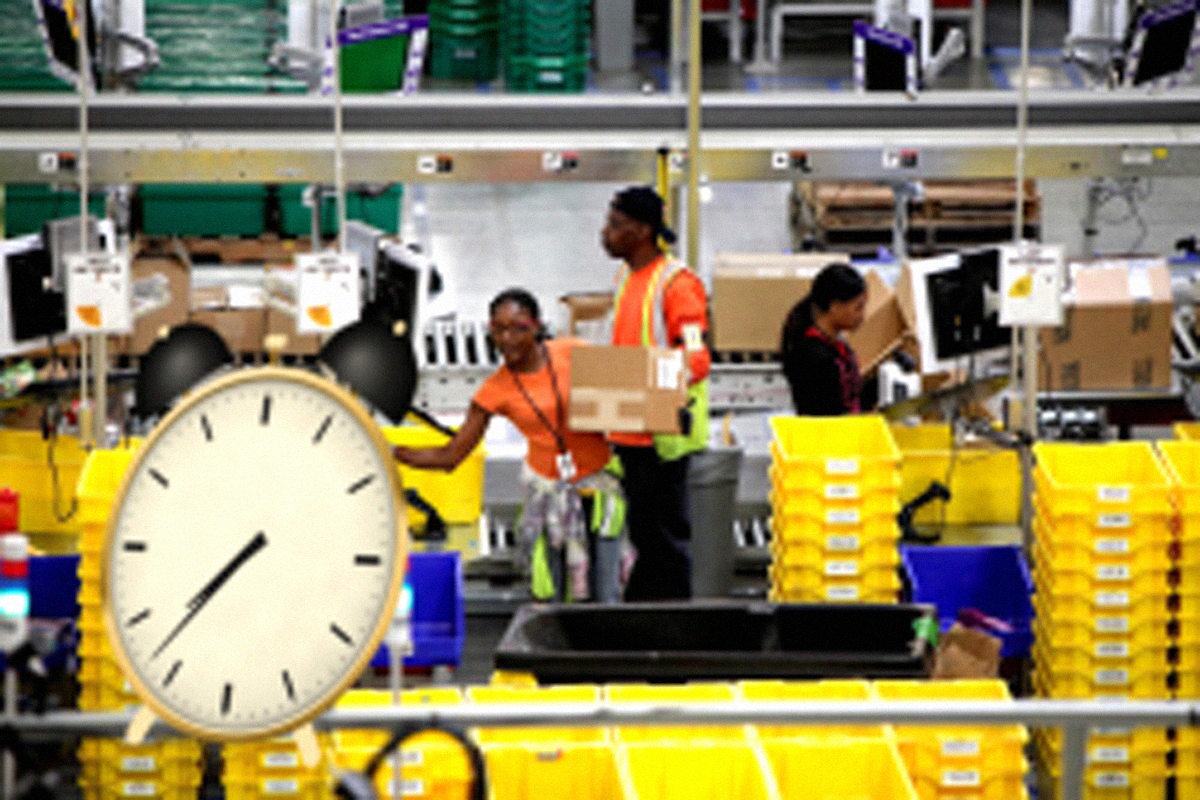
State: 7:37
